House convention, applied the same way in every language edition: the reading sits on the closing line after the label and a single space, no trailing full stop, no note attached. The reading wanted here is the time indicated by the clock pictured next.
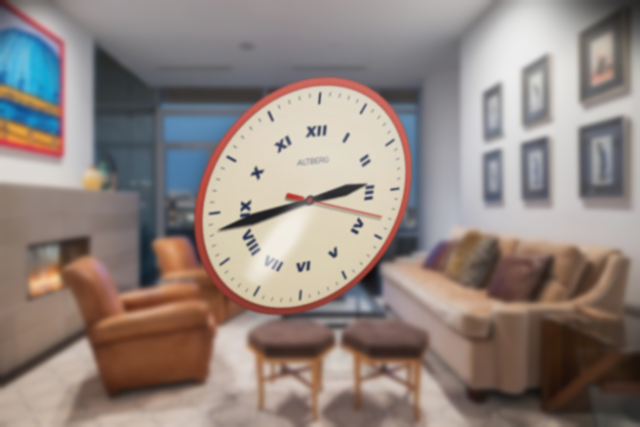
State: 2:43:18
